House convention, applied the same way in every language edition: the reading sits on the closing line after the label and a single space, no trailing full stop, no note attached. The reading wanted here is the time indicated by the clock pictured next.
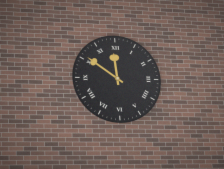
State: 11:51
